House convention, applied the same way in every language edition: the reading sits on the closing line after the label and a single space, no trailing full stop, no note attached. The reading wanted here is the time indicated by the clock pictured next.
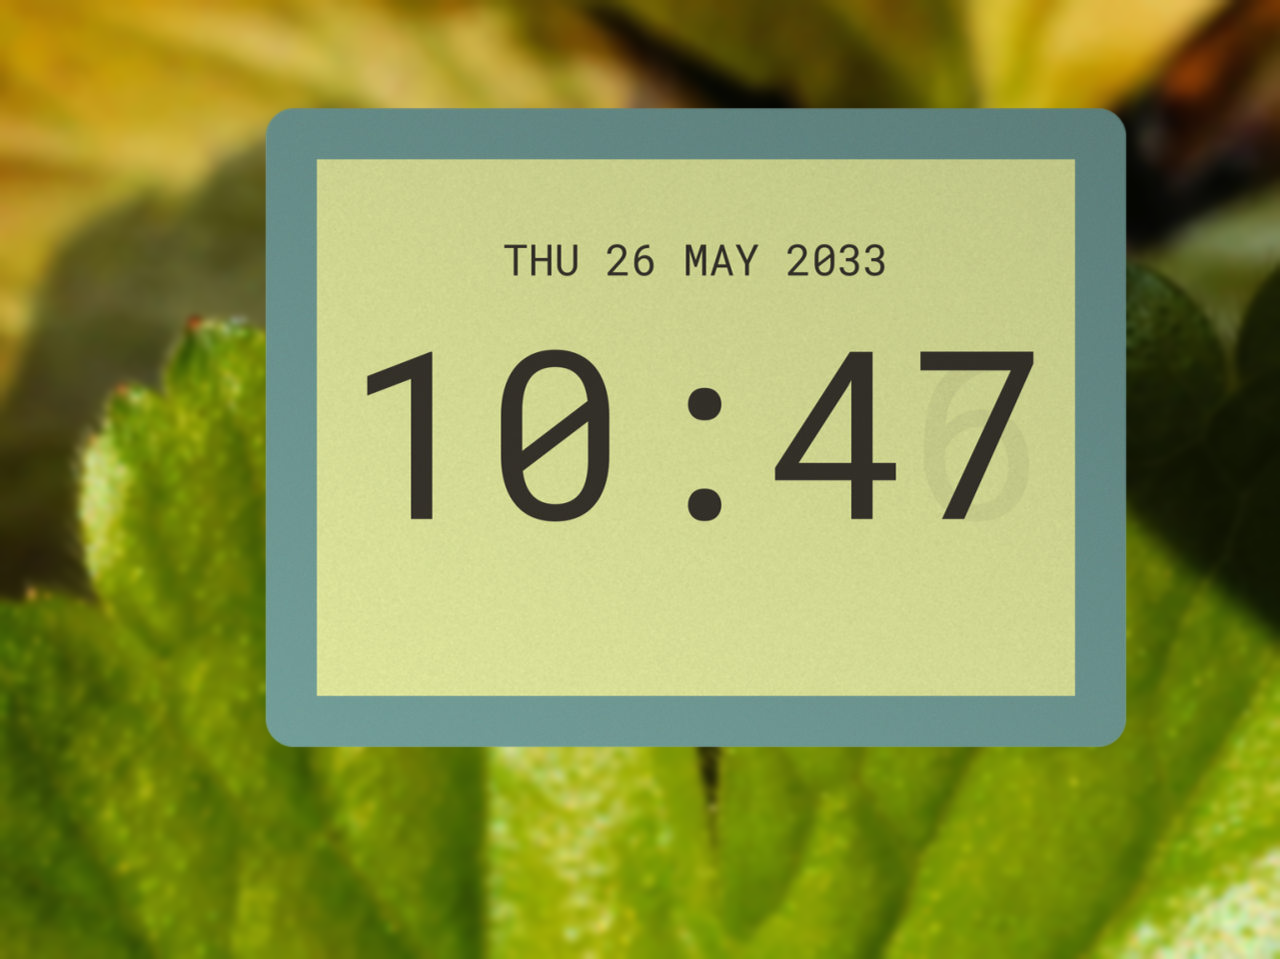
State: 10:47
